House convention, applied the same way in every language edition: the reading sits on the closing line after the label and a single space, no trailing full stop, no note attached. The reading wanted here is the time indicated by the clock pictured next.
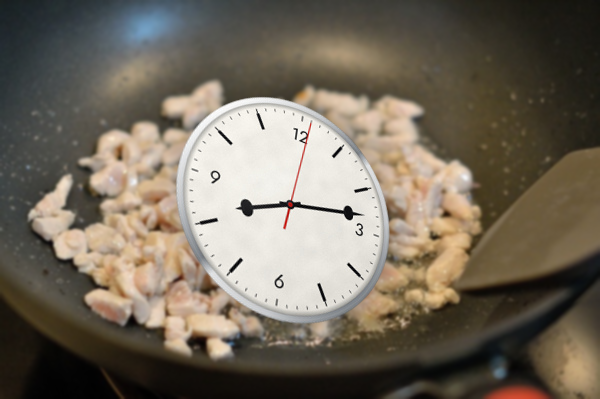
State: 8:13:01
